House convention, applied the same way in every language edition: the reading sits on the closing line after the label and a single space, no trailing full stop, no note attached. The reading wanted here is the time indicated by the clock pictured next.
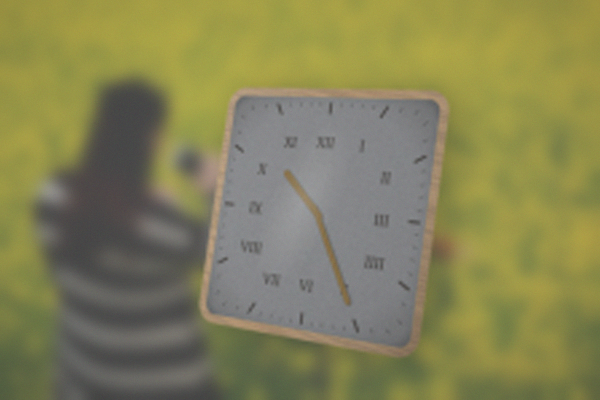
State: 10:25
